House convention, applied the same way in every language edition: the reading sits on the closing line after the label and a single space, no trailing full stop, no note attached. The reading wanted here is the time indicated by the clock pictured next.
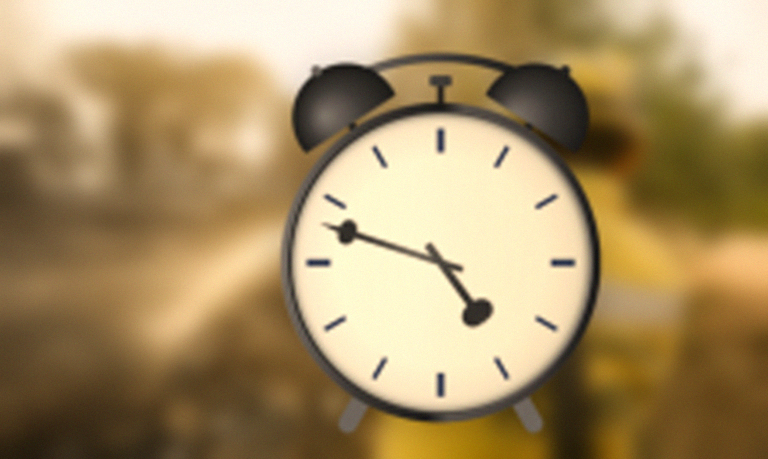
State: 4:48
